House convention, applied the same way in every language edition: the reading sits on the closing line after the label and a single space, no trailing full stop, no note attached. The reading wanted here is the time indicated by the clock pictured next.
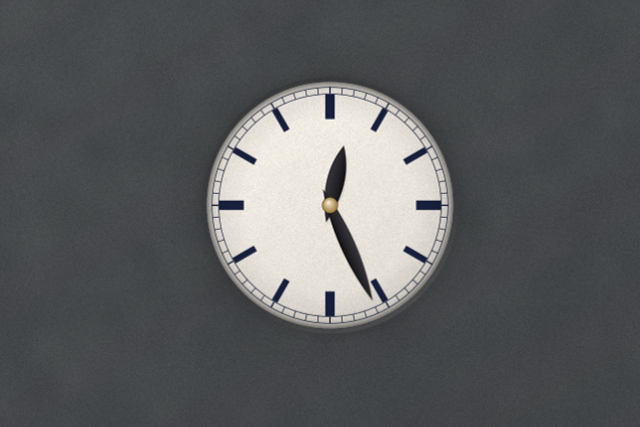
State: 12:26
